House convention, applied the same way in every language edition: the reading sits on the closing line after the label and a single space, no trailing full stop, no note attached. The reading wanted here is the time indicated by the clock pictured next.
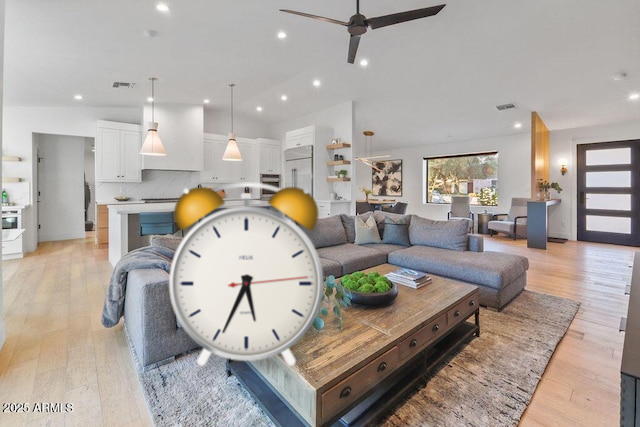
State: 5:34:14
